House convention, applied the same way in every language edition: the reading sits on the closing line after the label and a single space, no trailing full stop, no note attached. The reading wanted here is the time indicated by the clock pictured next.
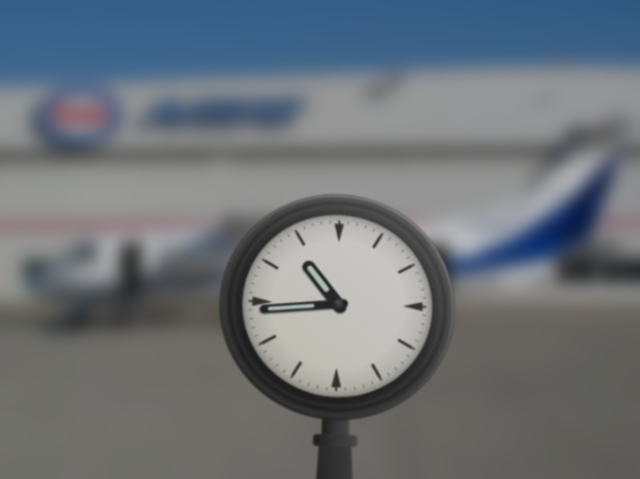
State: 10:44
